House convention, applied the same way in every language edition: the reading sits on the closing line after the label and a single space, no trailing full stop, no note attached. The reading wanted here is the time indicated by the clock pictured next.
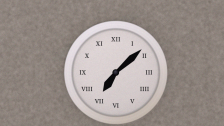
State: 7:08
